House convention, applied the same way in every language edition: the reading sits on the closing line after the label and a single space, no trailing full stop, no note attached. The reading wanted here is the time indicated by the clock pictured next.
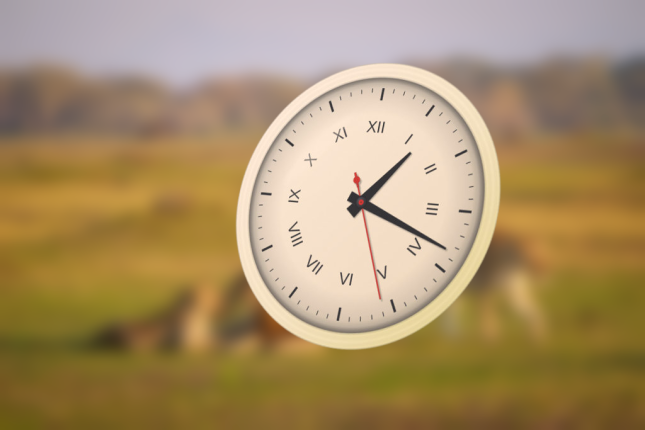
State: 1:18:26
